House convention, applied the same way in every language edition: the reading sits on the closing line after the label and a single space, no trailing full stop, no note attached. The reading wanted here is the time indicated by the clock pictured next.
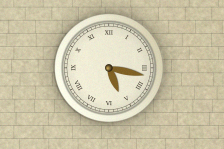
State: 5:17
